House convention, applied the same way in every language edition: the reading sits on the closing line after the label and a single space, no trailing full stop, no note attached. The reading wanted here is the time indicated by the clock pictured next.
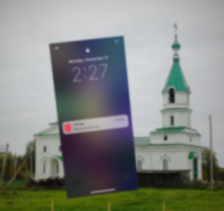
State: 2:27
